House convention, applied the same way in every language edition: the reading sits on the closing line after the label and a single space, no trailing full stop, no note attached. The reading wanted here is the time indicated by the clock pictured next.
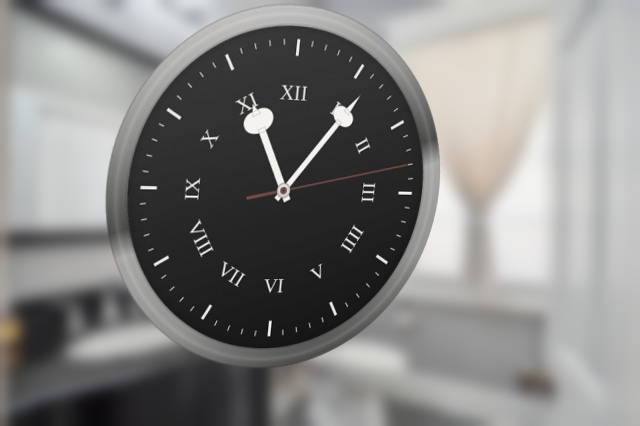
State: 11:06:13
